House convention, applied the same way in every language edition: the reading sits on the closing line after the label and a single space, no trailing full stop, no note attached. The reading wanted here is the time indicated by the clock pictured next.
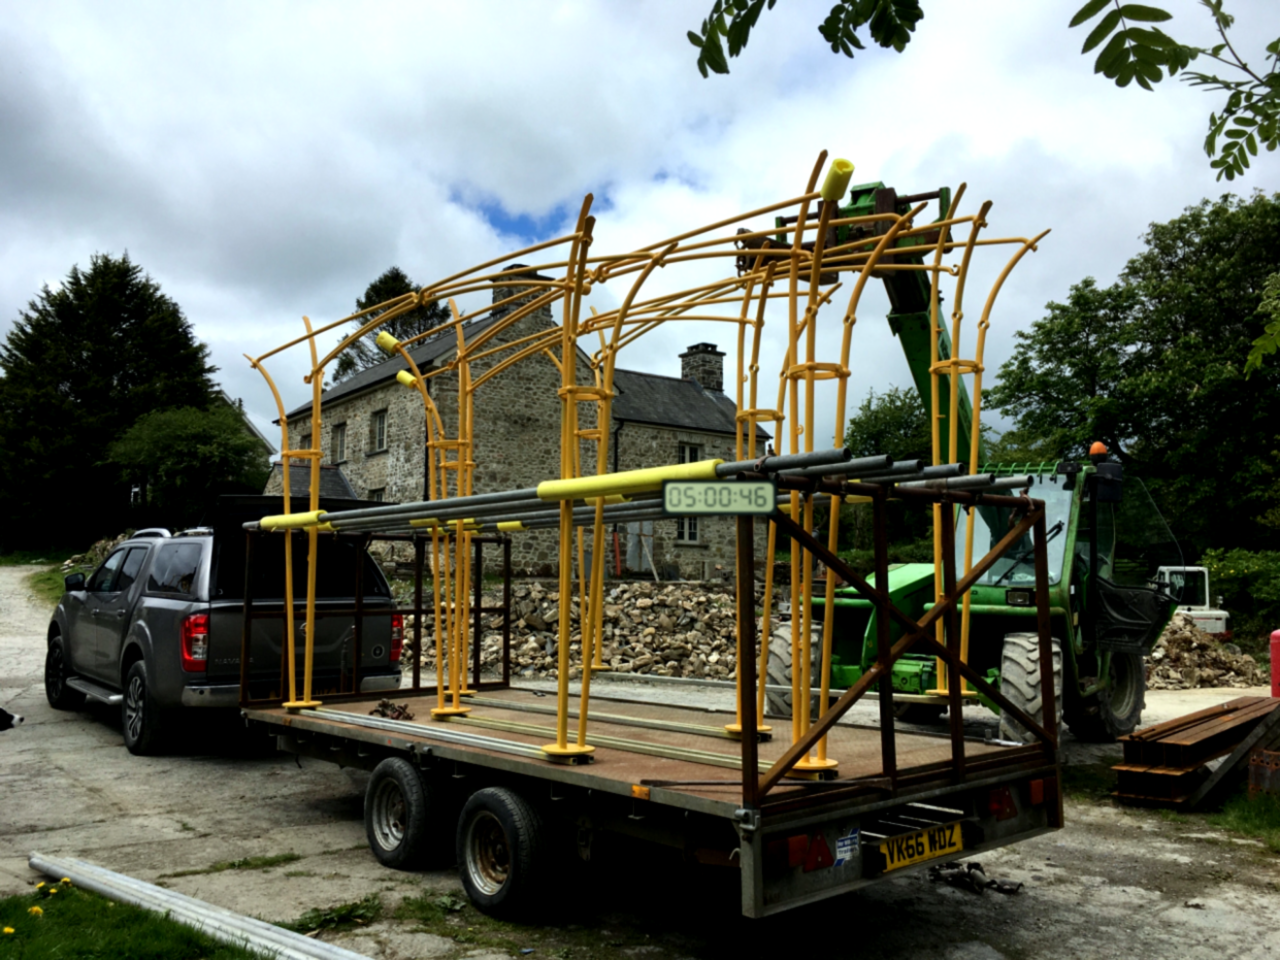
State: 5:00:46
